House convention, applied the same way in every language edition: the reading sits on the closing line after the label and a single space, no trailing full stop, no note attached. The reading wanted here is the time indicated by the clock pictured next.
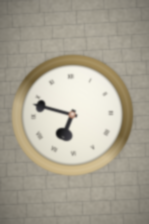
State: 6:48
